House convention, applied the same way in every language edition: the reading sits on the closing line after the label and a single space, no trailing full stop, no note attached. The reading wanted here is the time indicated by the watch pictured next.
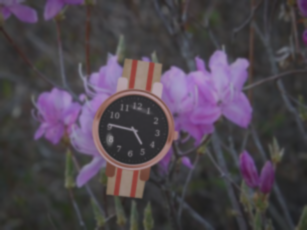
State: 4:46
